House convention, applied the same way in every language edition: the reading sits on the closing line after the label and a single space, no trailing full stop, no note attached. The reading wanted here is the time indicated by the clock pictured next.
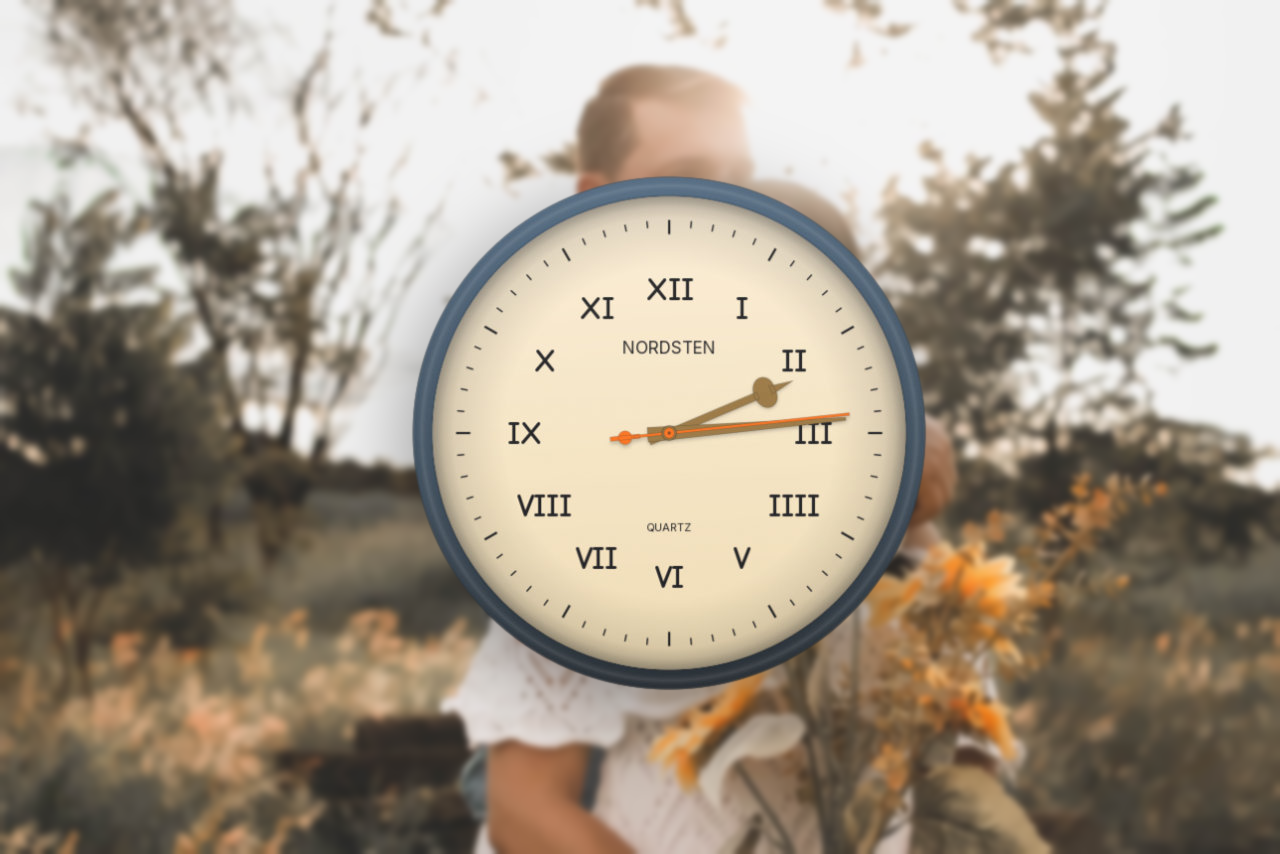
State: 2:14:14
